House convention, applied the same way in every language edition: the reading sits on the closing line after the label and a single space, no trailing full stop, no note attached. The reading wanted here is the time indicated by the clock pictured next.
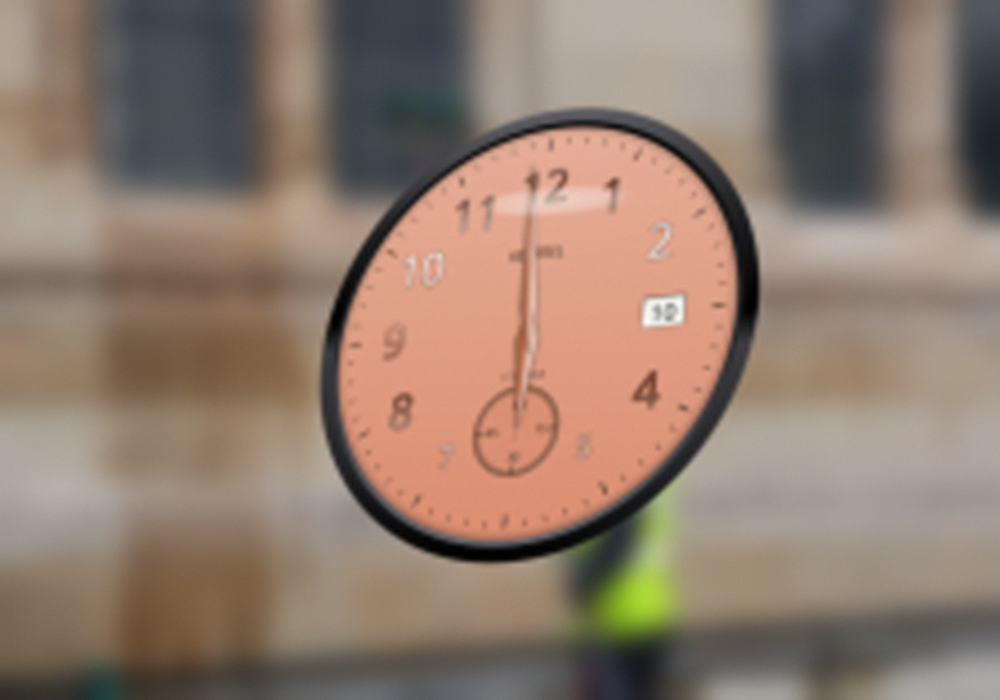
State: 5:59
